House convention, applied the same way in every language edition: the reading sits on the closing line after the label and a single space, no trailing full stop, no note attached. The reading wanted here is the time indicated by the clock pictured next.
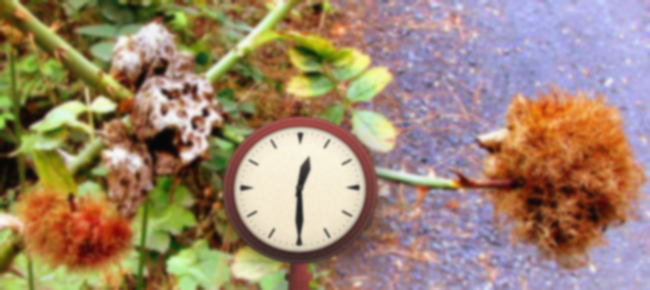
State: 12:30
